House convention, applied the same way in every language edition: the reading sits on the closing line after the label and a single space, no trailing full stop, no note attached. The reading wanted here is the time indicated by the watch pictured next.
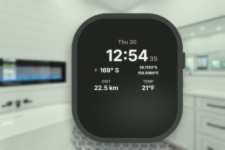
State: 12:54
